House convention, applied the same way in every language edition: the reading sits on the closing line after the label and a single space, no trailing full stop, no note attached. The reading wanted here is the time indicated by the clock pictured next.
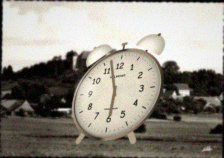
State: 5:57
